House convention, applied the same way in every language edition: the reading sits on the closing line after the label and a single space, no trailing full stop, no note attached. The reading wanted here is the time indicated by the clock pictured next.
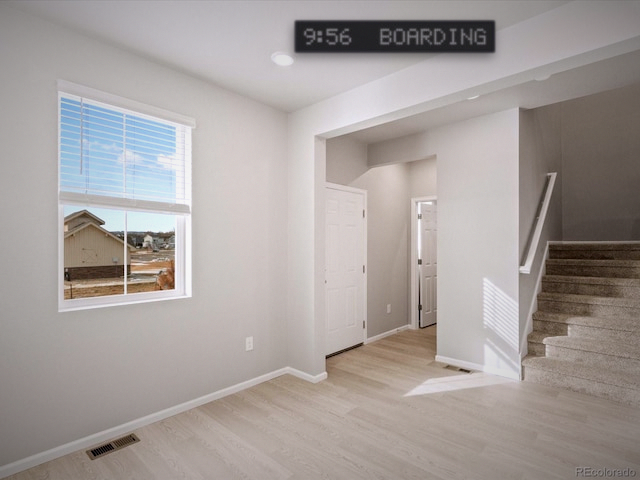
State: 9:56
